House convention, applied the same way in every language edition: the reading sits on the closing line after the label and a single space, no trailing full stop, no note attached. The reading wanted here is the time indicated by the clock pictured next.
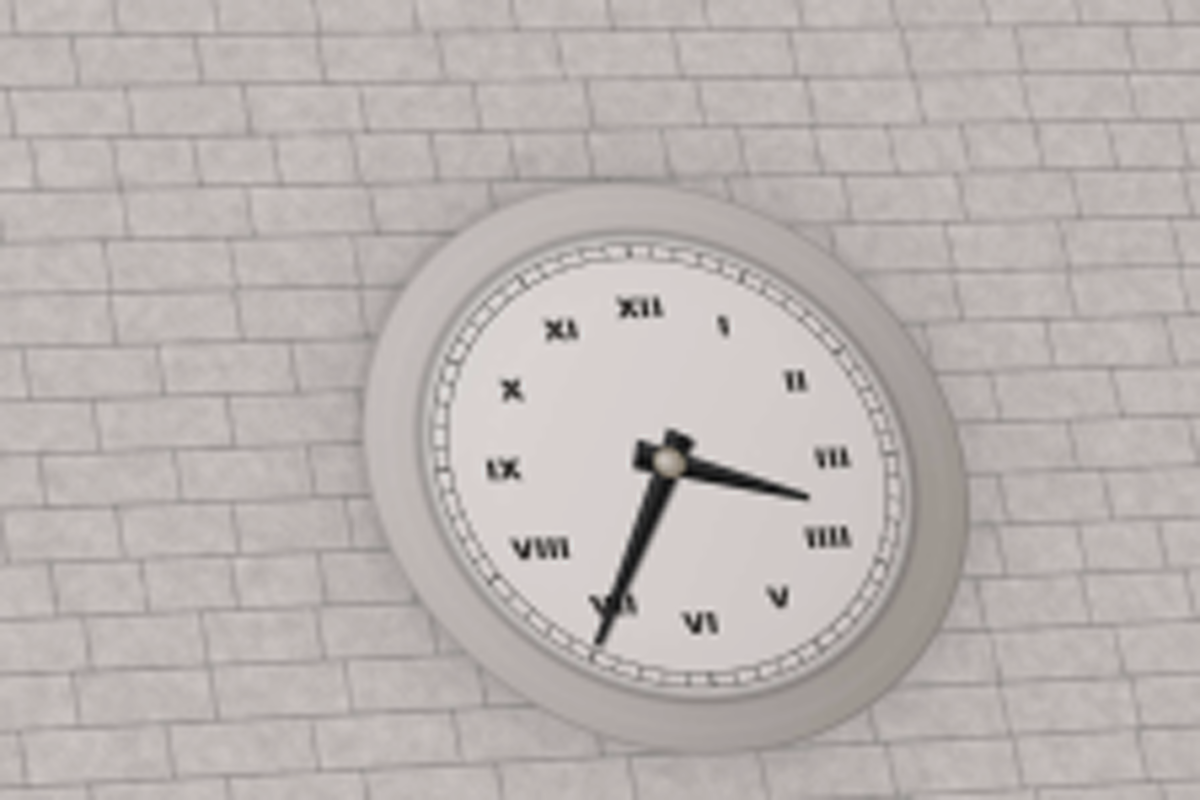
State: 3:35
